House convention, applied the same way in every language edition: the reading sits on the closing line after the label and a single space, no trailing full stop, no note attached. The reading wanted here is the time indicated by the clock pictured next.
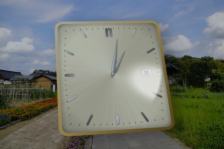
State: 1:02
